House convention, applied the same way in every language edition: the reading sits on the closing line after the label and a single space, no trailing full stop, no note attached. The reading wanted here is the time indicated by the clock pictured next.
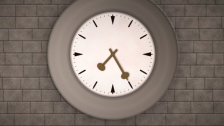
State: 7:25
